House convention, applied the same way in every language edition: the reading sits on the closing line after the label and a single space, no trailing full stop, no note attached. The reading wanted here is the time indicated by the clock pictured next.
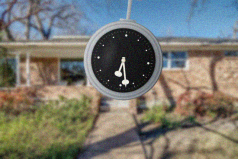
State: 6:28
